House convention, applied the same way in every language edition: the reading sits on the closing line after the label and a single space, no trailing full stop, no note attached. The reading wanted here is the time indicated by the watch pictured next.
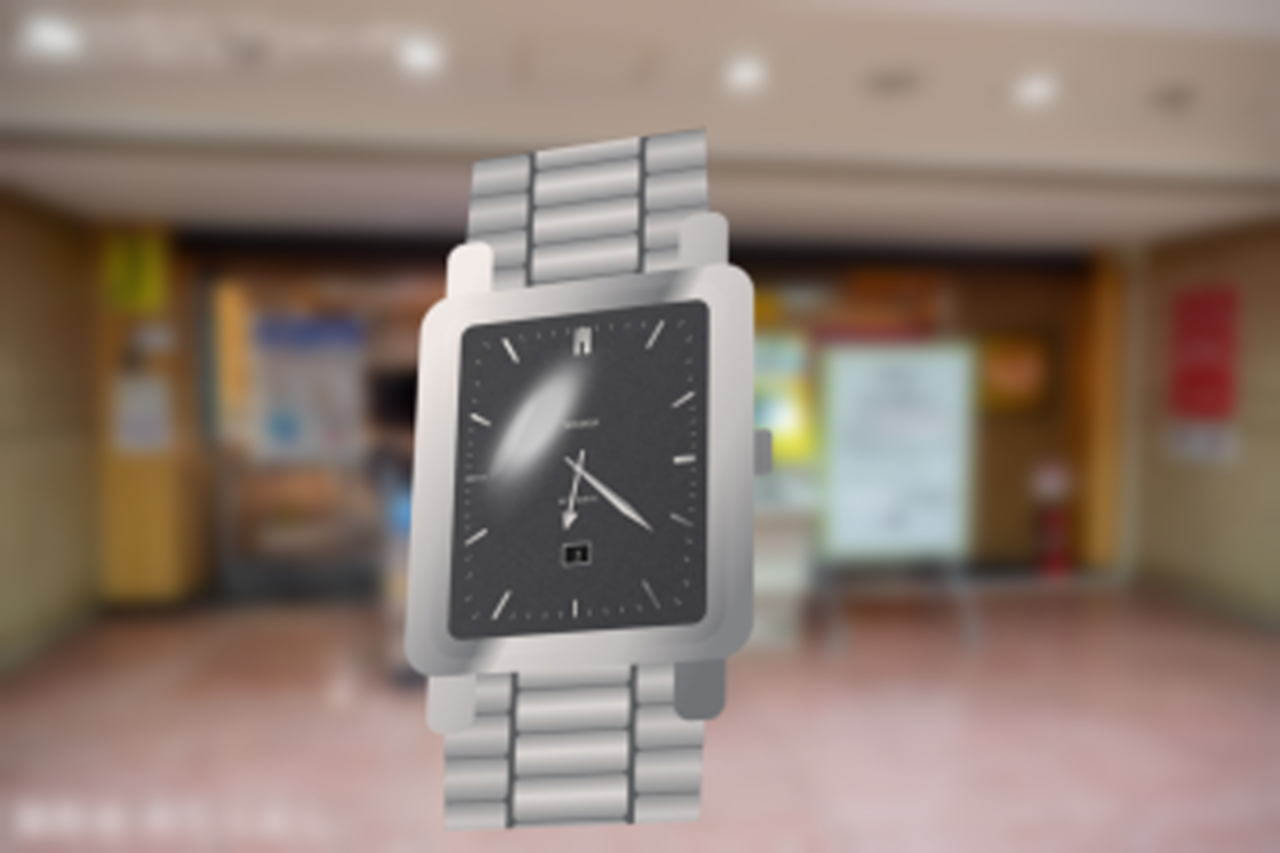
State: 6:22
